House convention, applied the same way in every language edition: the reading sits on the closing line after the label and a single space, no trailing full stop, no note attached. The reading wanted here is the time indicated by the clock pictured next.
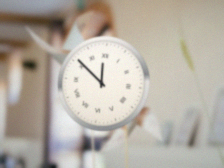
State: 11:51
